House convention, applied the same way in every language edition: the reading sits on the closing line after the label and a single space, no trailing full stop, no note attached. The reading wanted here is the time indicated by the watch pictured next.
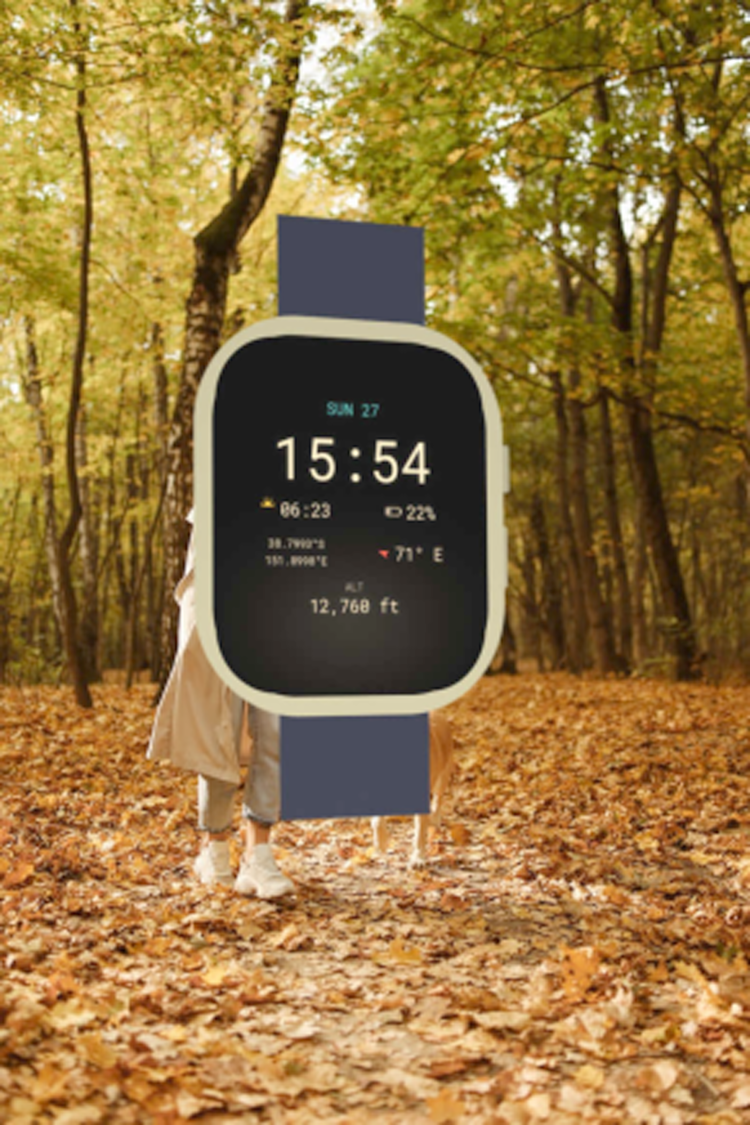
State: 15:54
